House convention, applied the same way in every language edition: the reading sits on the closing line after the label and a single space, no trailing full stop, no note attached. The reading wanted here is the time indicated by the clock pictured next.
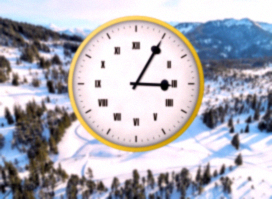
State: 3:05
